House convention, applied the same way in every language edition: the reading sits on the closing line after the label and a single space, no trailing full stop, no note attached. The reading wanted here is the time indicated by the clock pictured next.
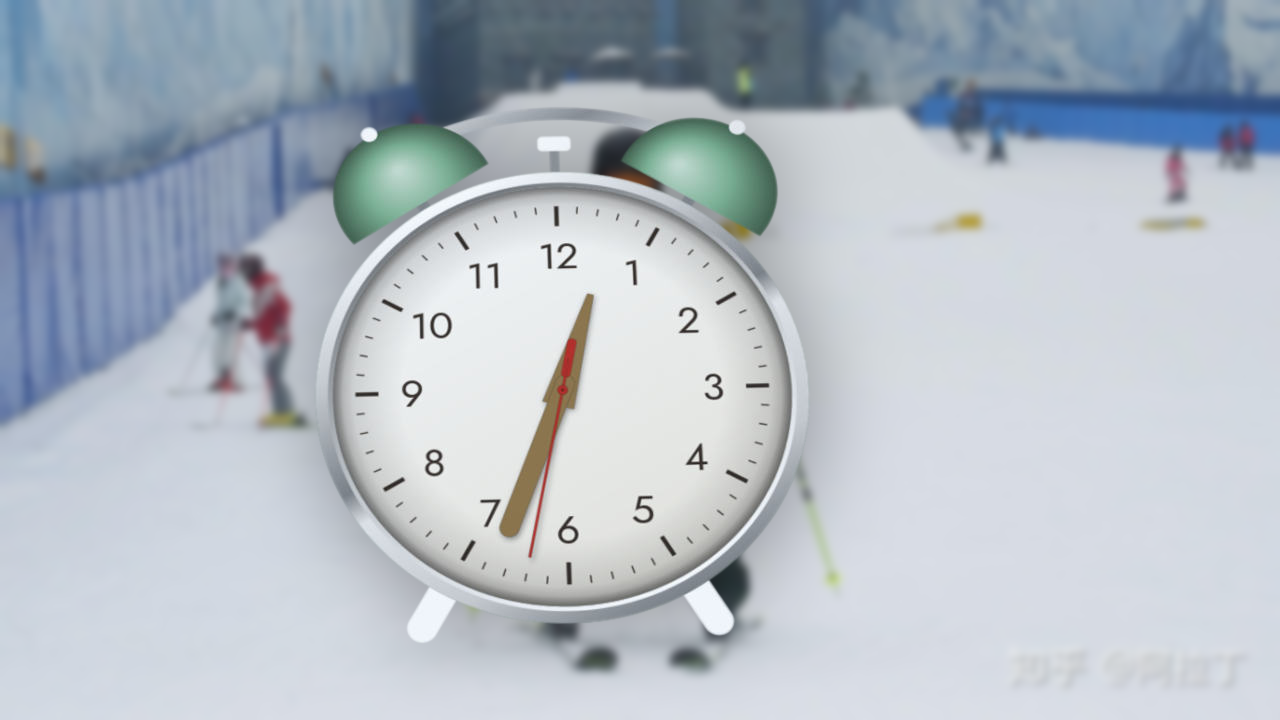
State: 12:33:32
